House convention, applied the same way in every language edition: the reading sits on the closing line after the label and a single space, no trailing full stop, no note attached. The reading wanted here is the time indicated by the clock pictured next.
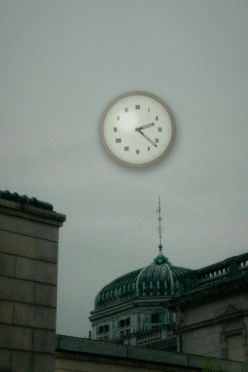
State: 2:22
